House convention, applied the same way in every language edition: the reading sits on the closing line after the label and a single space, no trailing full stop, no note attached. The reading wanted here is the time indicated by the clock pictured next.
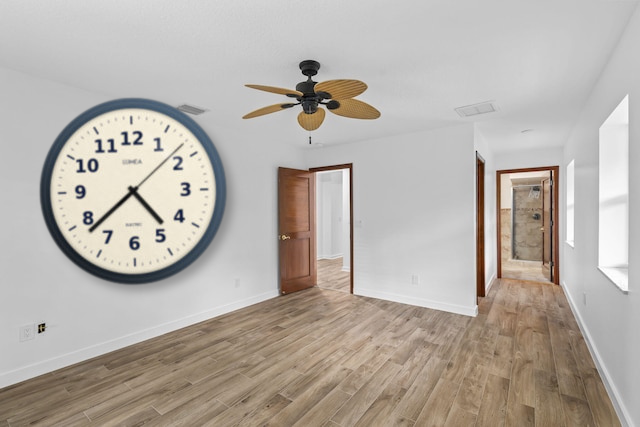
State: 4:38:08
